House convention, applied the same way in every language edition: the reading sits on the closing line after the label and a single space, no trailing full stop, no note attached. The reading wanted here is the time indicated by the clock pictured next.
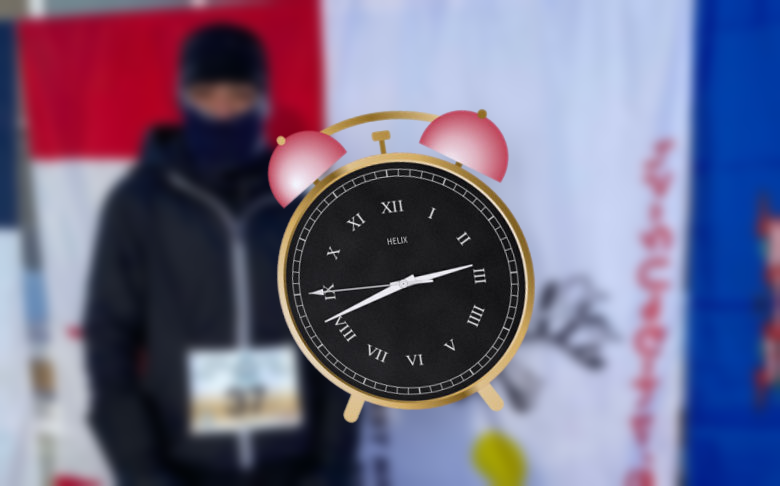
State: 2:41:45
